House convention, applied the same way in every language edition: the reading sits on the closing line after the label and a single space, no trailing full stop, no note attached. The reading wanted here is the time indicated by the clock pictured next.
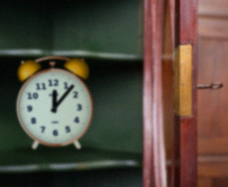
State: 12:07
